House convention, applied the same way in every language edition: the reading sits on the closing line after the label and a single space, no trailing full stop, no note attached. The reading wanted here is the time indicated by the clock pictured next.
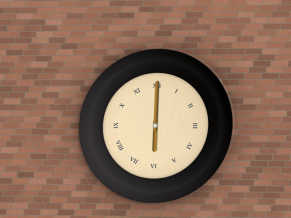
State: 6:00
